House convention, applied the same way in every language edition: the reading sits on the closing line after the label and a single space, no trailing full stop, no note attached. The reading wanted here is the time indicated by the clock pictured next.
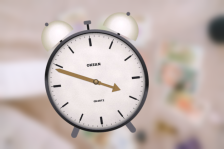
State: 3:49
